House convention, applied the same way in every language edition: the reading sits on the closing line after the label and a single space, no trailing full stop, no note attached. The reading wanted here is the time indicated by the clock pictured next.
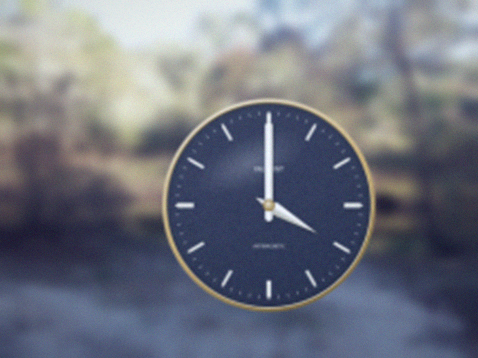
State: 4:00
